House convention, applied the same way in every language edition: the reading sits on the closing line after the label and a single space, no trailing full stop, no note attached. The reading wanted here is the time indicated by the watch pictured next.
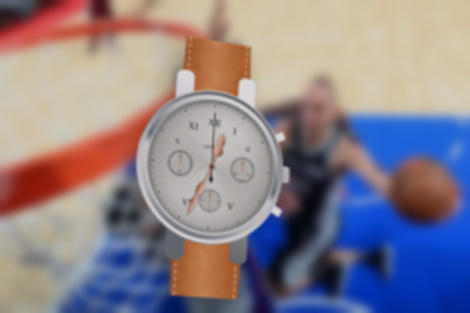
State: 12:34
